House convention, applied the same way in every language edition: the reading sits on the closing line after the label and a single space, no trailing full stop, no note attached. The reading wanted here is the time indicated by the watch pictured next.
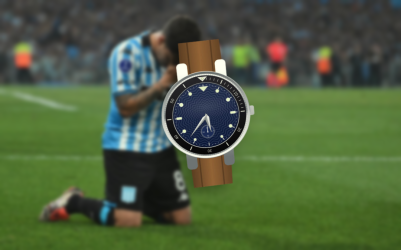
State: 5:37
